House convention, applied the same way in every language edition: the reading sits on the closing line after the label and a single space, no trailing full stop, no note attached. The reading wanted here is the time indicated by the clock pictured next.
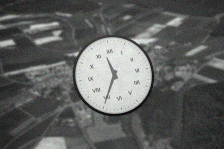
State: 11:35
